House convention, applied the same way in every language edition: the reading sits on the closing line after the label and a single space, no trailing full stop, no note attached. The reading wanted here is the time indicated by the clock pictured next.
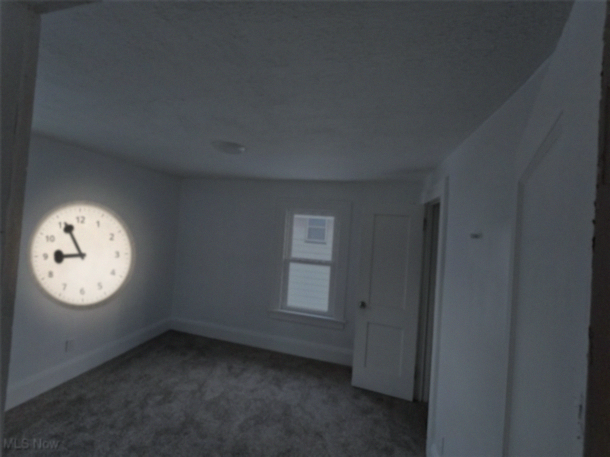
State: 8:56
